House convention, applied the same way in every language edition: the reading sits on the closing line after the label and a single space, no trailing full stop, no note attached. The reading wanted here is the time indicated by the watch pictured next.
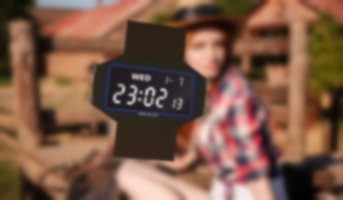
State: 23:02
